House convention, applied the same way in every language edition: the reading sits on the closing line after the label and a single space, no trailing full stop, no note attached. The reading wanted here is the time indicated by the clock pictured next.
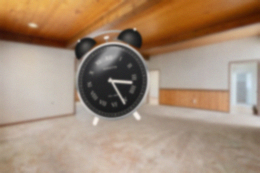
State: 3:26
